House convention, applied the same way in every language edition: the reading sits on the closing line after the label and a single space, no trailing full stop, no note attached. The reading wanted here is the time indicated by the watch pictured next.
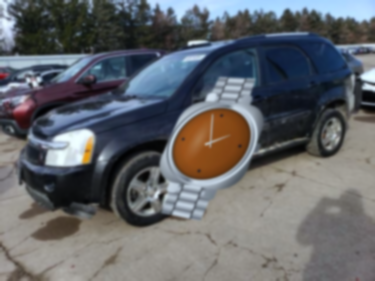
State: 1:57
